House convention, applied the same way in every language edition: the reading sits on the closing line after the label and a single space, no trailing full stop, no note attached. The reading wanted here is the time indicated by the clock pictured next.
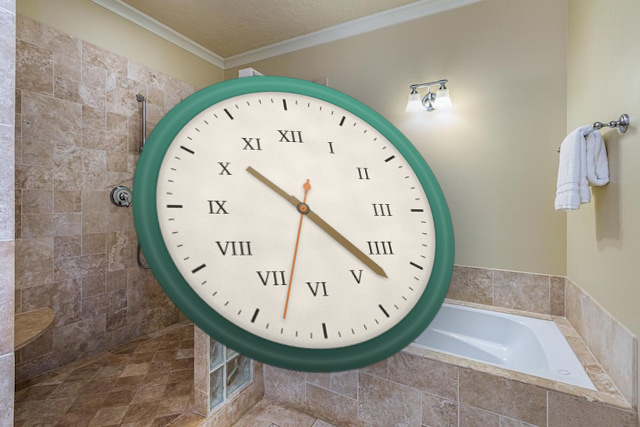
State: 10:22:33
